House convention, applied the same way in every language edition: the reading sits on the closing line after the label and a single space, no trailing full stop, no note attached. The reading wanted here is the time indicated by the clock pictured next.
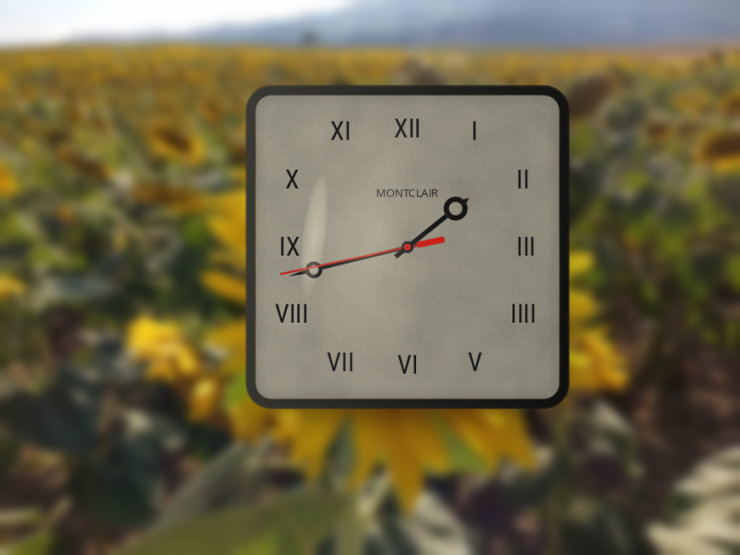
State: 1:42:43
